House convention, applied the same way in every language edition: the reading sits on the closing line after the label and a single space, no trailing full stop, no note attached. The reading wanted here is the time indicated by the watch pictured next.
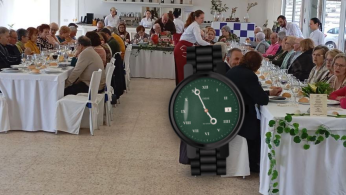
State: 4:56
